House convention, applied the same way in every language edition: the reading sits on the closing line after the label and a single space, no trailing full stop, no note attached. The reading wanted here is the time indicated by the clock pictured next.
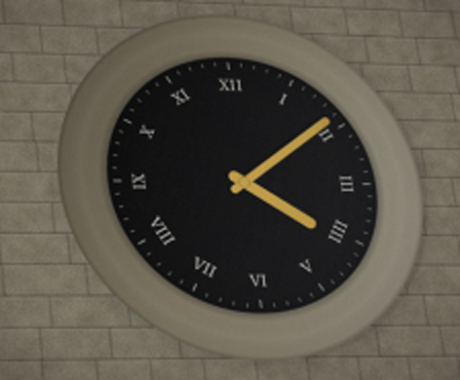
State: 4:09
